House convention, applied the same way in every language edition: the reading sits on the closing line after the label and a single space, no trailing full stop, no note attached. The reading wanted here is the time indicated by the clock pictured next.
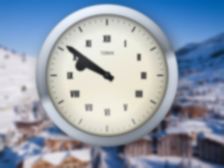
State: 9:51
